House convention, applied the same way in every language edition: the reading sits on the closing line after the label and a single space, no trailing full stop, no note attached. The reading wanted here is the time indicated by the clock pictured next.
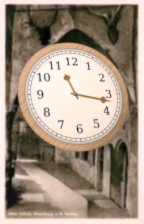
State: 11:17
